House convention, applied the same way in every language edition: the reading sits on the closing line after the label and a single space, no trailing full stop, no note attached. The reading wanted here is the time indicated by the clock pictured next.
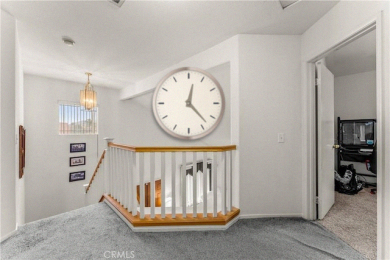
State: 12:23
